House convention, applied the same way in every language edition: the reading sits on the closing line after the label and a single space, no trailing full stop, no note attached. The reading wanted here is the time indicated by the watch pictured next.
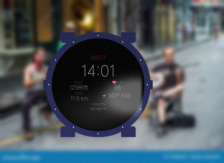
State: 14:01
